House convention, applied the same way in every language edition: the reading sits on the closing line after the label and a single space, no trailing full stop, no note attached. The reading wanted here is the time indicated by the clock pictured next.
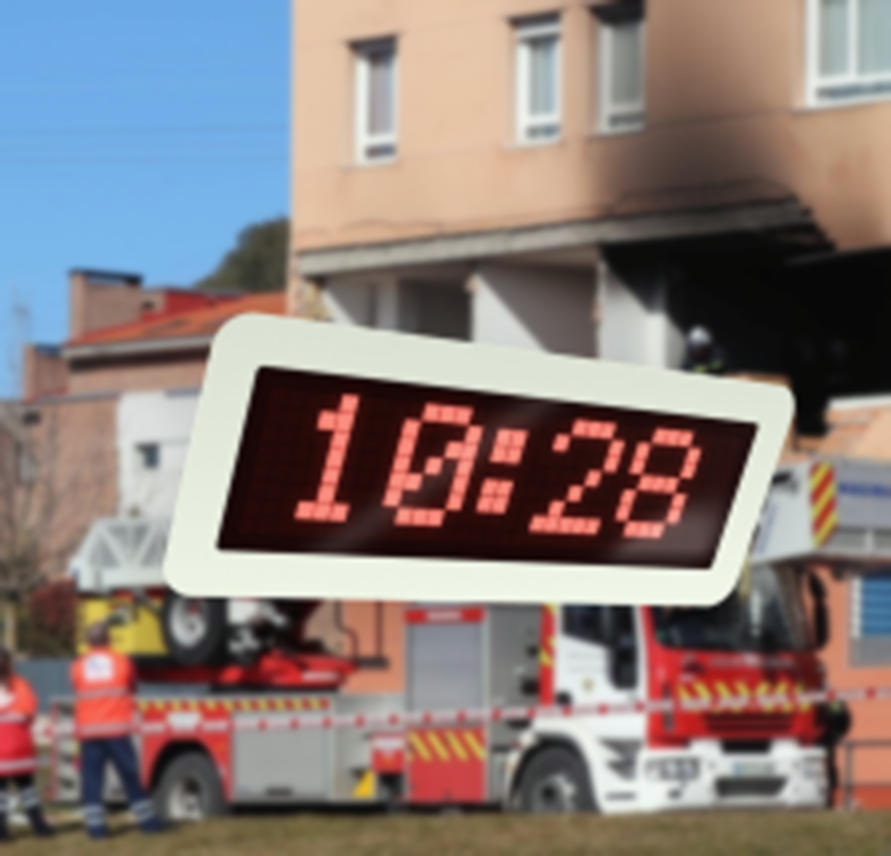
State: 10:28
